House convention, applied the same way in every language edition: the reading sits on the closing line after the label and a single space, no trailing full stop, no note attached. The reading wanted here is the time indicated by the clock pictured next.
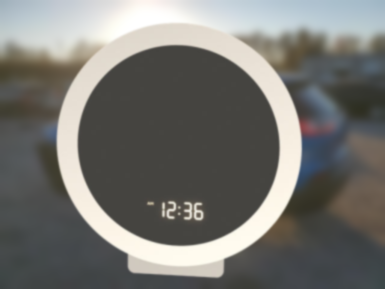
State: 12:36
